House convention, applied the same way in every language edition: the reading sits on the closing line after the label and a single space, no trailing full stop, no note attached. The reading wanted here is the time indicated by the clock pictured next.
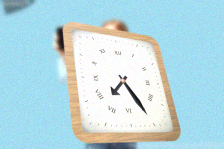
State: 7:25
